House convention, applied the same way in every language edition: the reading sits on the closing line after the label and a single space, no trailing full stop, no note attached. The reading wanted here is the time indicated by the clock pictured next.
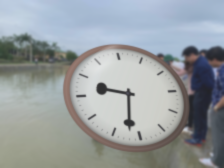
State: 9:32
